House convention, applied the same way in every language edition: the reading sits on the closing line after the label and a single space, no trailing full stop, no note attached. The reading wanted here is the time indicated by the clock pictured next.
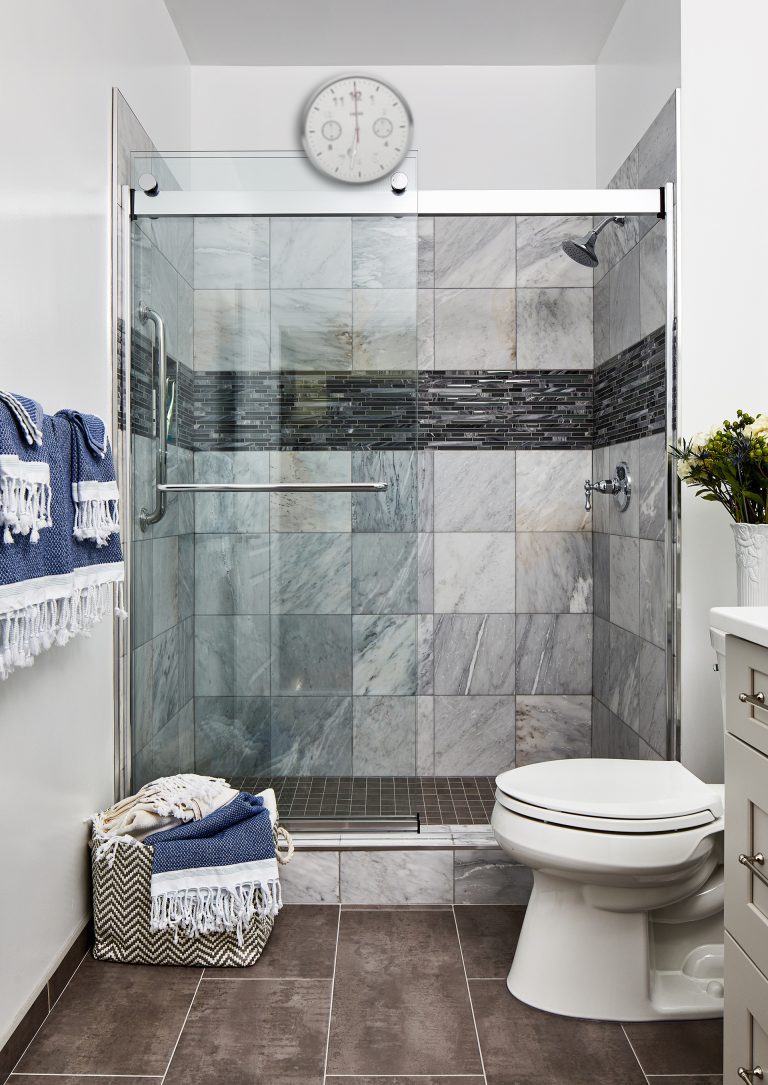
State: 6:32
